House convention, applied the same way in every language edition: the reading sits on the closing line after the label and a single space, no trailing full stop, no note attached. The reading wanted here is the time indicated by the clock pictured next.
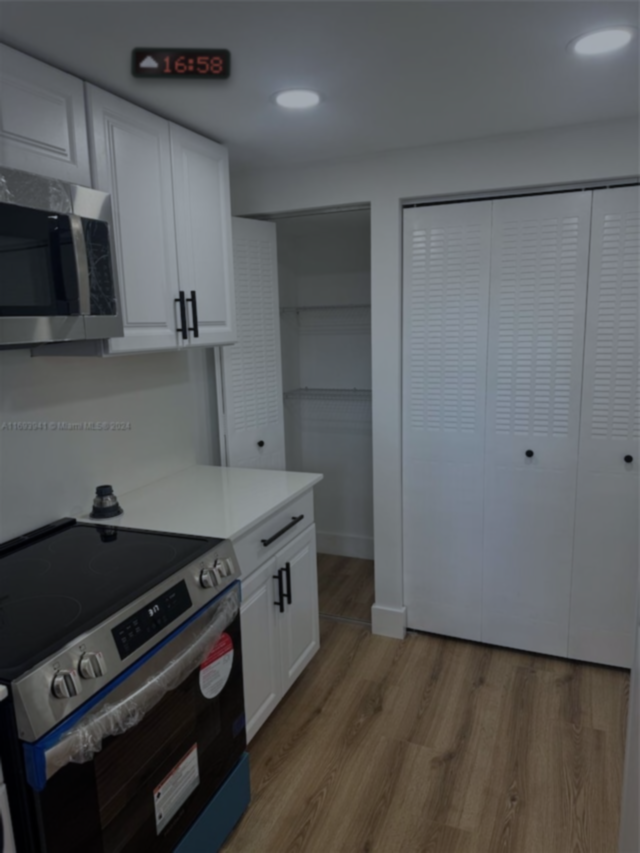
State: 16:58
